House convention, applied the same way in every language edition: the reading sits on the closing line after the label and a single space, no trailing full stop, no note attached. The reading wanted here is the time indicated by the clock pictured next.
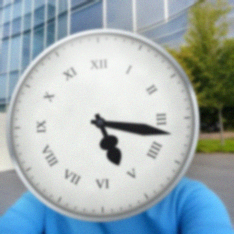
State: 5:17
